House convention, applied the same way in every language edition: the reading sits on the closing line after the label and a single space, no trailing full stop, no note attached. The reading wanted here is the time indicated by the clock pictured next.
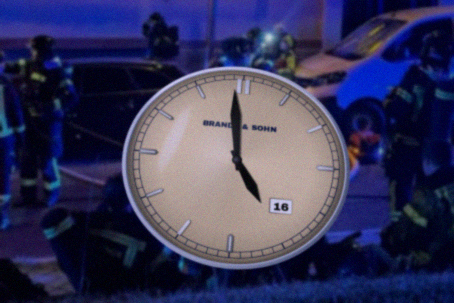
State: 4:59
